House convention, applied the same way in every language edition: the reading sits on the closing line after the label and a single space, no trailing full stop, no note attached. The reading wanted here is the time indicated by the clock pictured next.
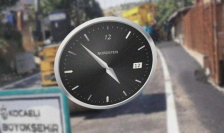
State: 4:53
